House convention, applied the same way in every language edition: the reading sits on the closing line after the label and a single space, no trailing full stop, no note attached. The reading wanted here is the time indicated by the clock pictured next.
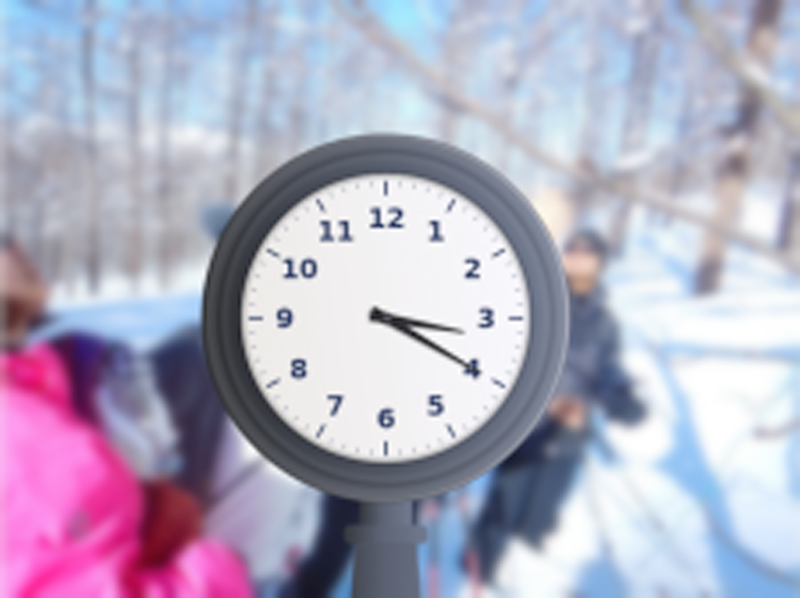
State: 3:20
